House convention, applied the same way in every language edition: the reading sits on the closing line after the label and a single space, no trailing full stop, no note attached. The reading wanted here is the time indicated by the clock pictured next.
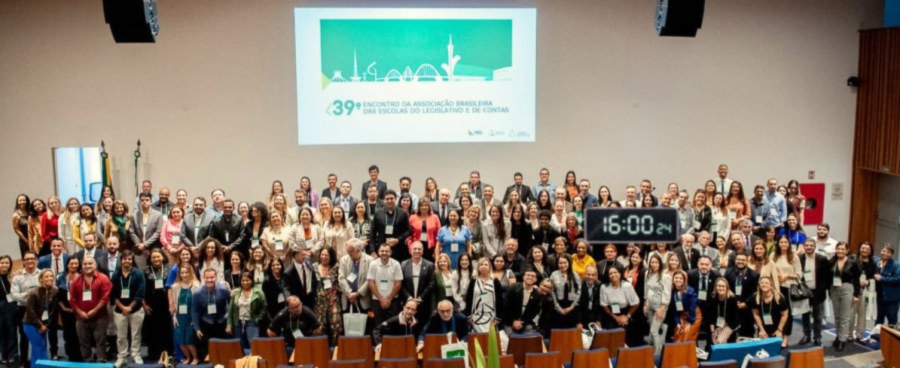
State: 16:00
